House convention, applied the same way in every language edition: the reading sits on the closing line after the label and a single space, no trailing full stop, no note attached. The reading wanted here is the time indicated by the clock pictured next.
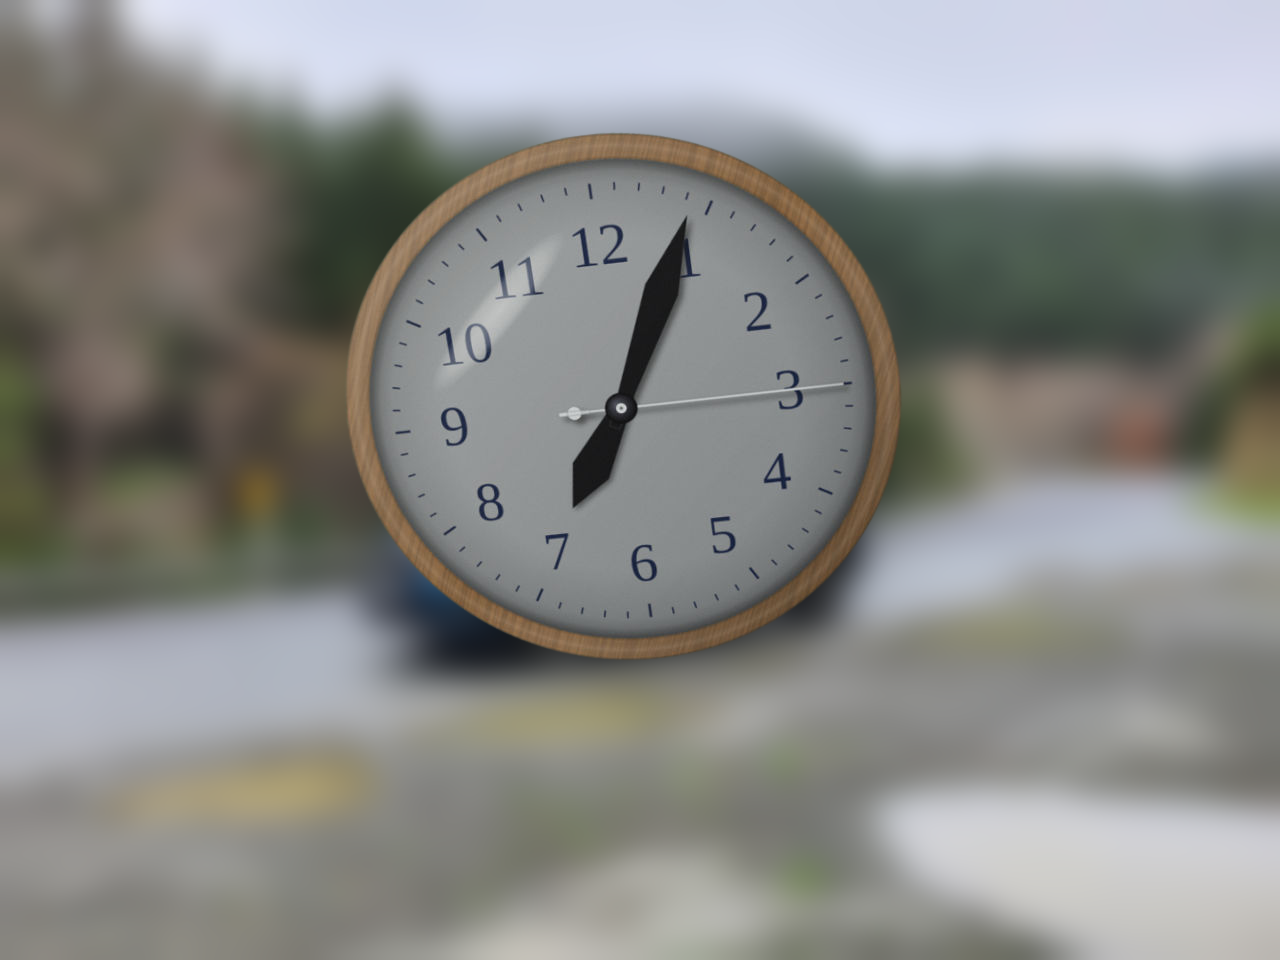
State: 7:04:15
